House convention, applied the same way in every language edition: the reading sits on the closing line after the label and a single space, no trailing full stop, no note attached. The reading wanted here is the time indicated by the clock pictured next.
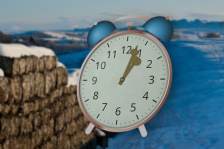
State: 1:03
